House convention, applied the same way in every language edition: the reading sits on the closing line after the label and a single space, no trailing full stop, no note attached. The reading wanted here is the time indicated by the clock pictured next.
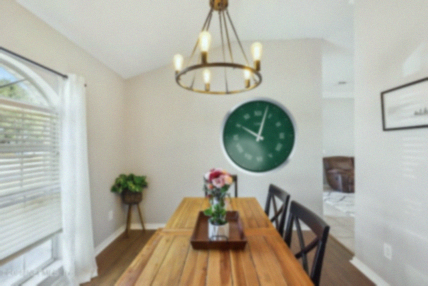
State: 10:03
